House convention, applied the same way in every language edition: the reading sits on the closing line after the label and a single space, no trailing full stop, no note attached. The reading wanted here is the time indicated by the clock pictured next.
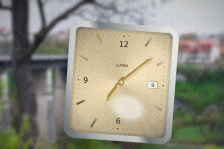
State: 7:08
